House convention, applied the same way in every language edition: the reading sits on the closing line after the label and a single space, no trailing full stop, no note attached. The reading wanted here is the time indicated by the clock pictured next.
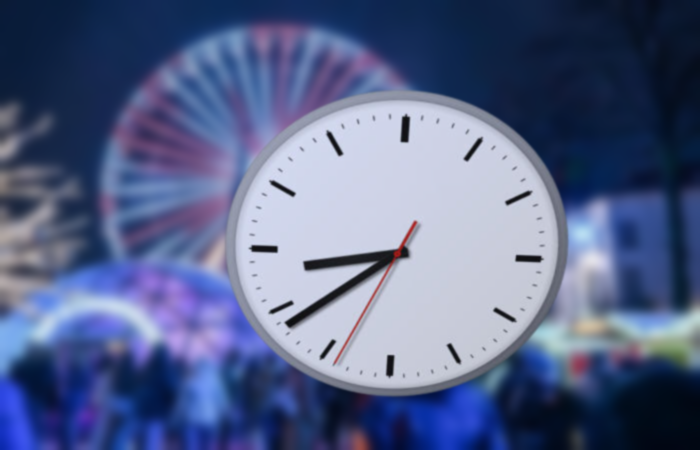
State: 8:38:34
